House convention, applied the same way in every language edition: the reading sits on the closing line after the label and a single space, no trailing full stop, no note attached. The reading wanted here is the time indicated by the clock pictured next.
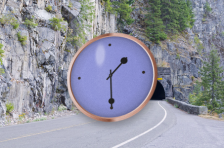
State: 1:30
